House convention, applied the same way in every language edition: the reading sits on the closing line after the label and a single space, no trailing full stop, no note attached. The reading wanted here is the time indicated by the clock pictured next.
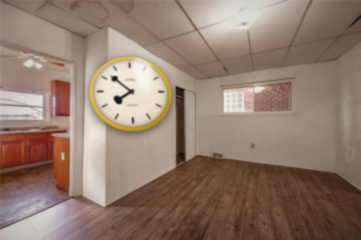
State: 7:52
